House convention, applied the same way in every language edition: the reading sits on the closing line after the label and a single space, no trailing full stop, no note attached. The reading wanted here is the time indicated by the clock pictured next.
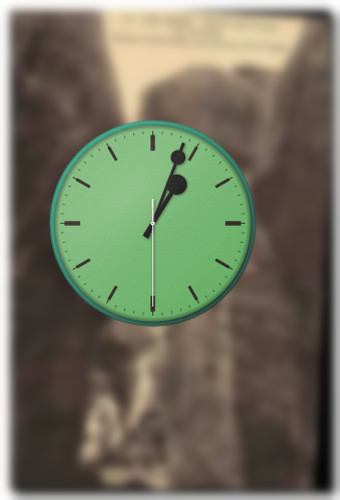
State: 1:03:30
